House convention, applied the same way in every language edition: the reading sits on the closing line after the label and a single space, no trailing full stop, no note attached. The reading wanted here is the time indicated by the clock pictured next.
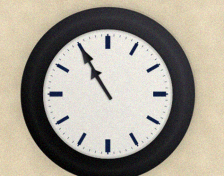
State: 10:55
